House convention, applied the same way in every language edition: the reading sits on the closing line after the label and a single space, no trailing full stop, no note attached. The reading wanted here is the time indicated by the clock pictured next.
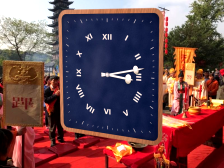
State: 3:13
